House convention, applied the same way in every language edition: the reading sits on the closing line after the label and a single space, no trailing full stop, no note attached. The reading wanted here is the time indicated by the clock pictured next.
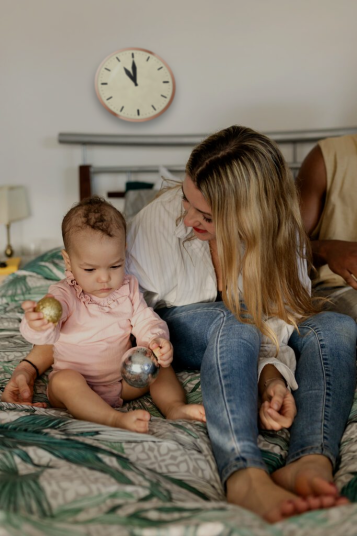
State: 11:00
